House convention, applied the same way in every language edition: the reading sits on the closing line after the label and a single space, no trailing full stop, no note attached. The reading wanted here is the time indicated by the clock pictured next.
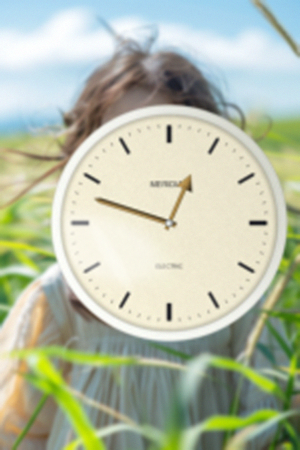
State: 12:48
